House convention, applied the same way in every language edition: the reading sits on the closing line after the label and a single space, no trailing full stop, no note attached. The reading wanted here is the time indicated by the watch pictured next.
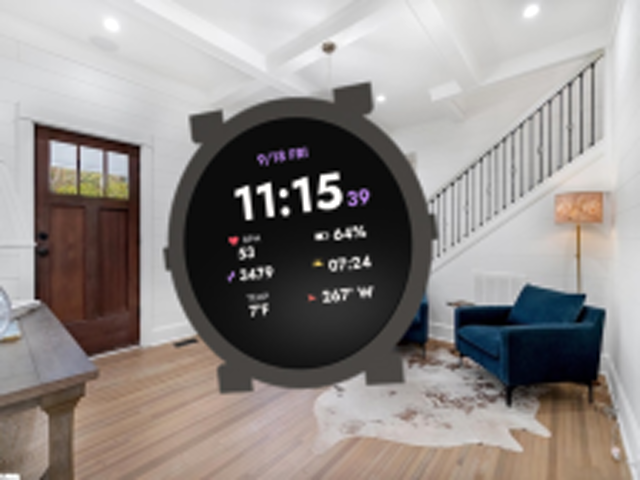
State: 11:15
